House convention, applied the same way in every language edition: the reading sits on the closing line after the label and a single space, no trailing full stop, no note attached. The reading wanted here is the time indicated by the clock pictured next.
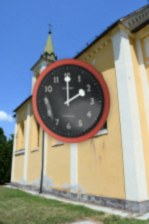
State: 2:00
